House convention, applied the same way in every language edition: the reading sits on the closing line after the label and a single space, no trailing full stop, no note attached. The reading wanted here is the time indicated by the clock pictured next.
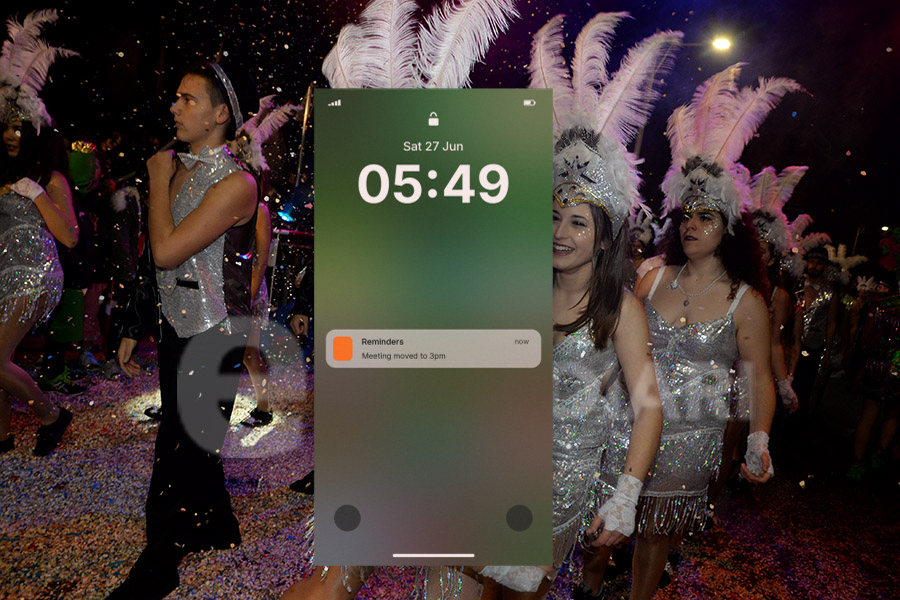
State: 5:49
